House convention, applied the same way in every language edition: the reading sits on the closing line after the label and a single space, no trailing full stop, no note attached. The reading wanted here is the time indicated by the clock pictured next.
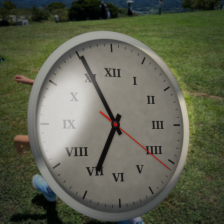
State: 6:55:21
